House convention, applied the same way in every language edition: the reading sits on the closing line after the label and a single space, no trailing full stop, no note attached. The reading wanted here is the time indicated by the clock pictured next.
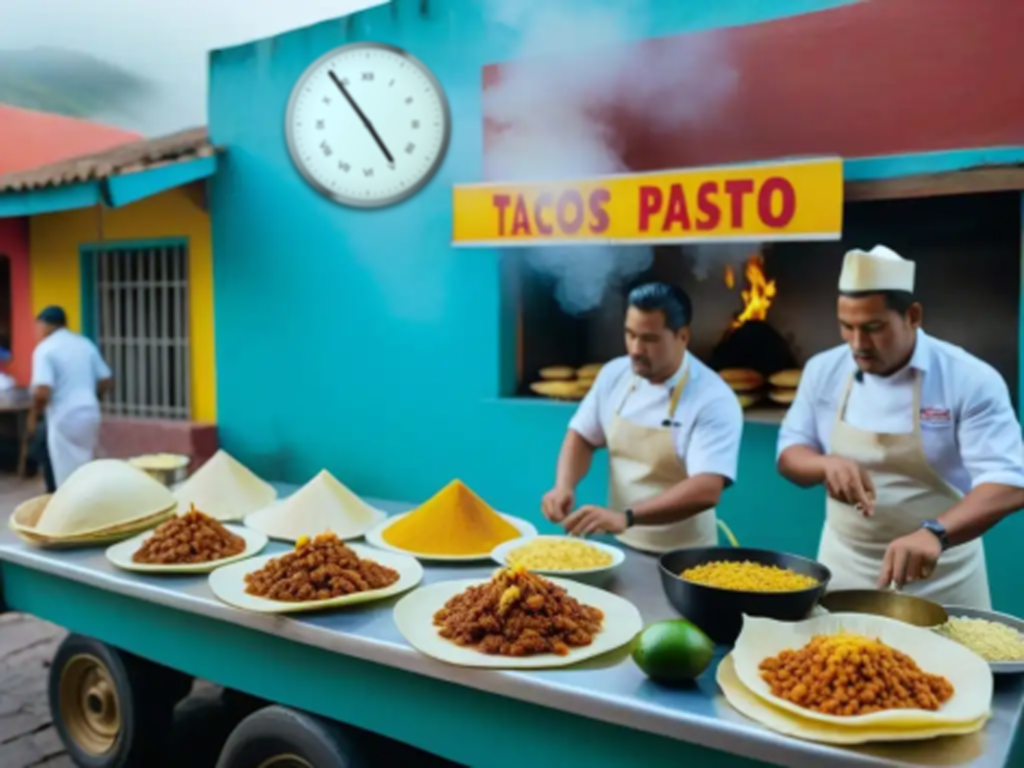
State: 4:54
